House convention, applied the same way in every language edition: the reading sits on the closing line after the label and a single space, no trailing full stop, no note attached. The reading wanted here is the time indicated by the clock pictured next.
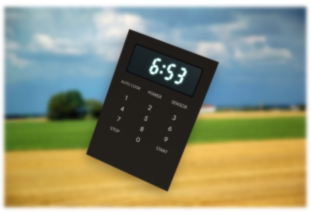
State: 6:53
